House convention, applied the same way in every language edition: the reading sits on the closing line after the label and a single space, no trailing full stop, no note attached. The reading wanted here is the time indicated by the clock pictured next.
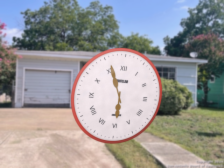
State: 5:56
